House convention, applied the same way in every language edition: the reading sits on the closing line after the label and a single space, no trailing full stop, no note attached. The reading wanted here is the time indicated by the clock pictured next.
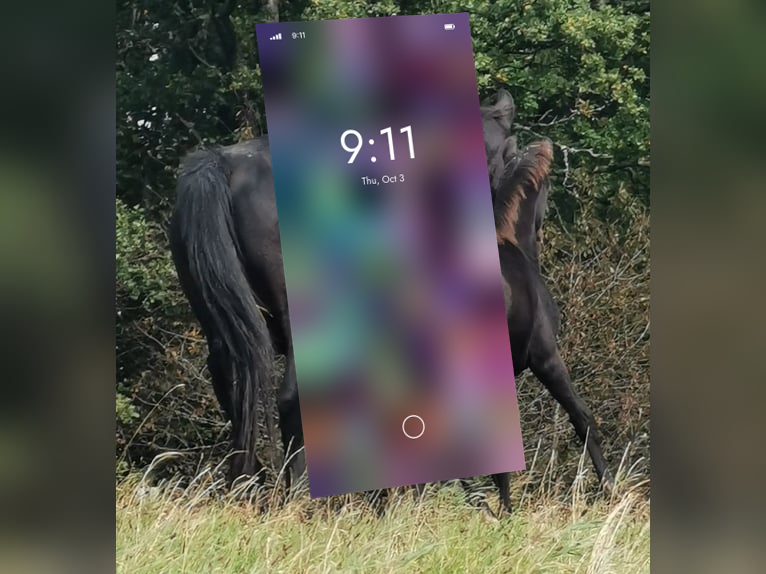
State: 9:11
